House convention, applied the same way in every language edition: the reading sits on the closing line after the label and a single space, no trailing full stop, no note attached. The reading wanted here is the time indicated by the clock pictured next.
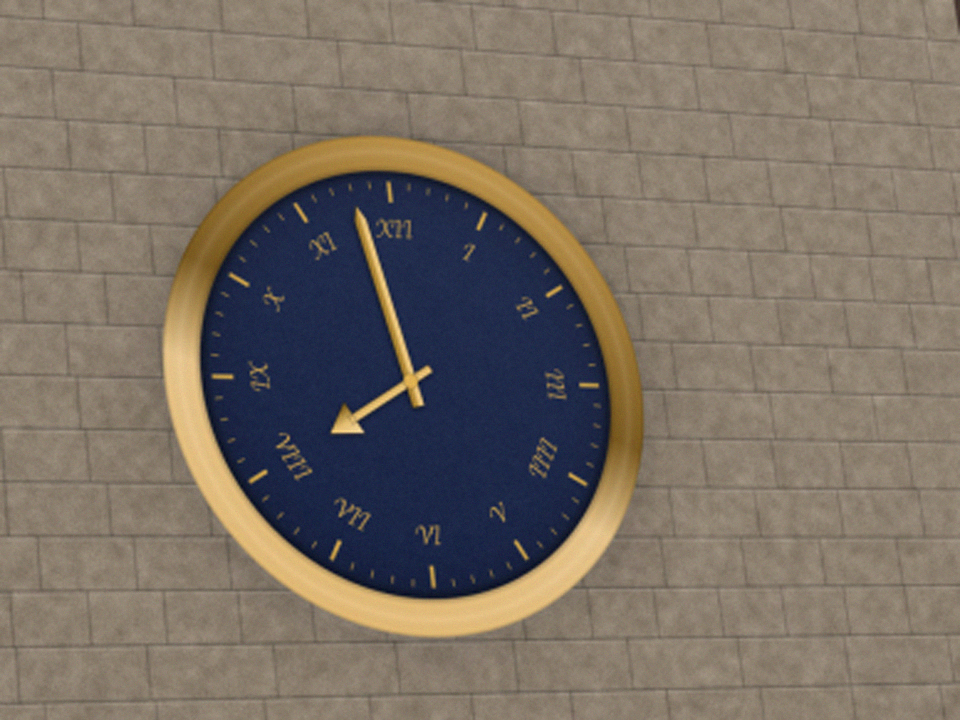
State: 7:58
